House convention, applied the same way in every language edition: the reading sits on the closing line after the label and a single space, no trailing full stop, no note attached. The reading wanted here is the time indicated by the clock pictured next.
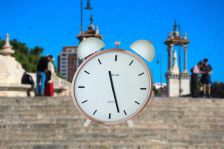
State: 11:27
